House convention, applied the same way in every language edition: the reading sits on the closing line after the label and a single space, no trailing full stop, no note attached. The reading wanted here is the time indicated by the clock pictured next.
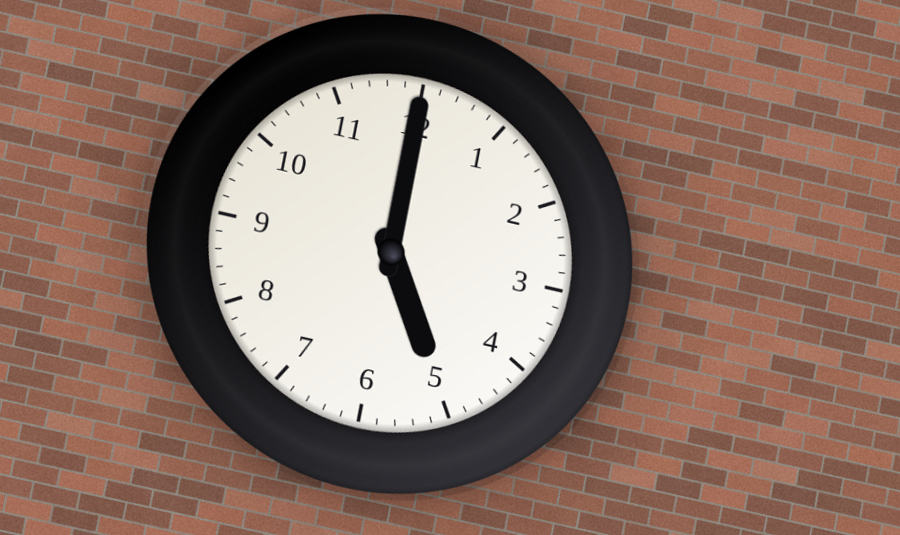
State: 5:00
